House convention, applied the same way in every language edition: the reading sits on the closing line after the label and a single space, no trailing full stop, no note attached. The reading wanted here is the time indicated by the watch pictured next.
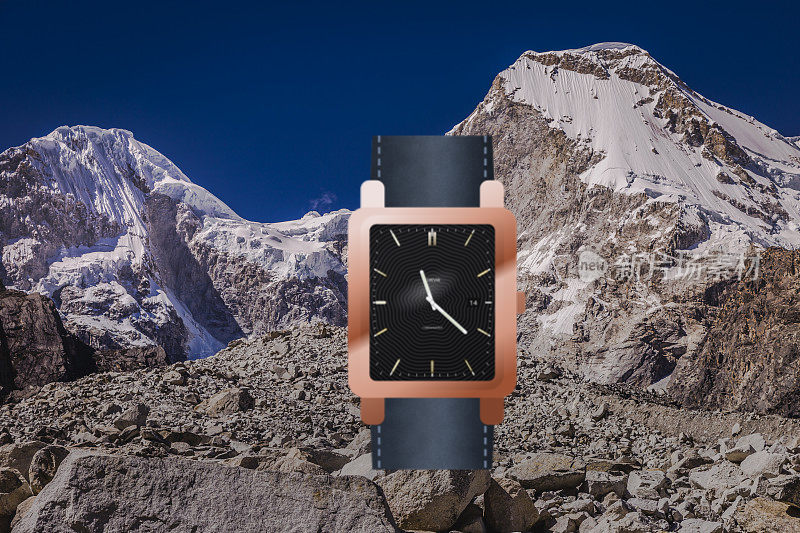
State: 11:22
